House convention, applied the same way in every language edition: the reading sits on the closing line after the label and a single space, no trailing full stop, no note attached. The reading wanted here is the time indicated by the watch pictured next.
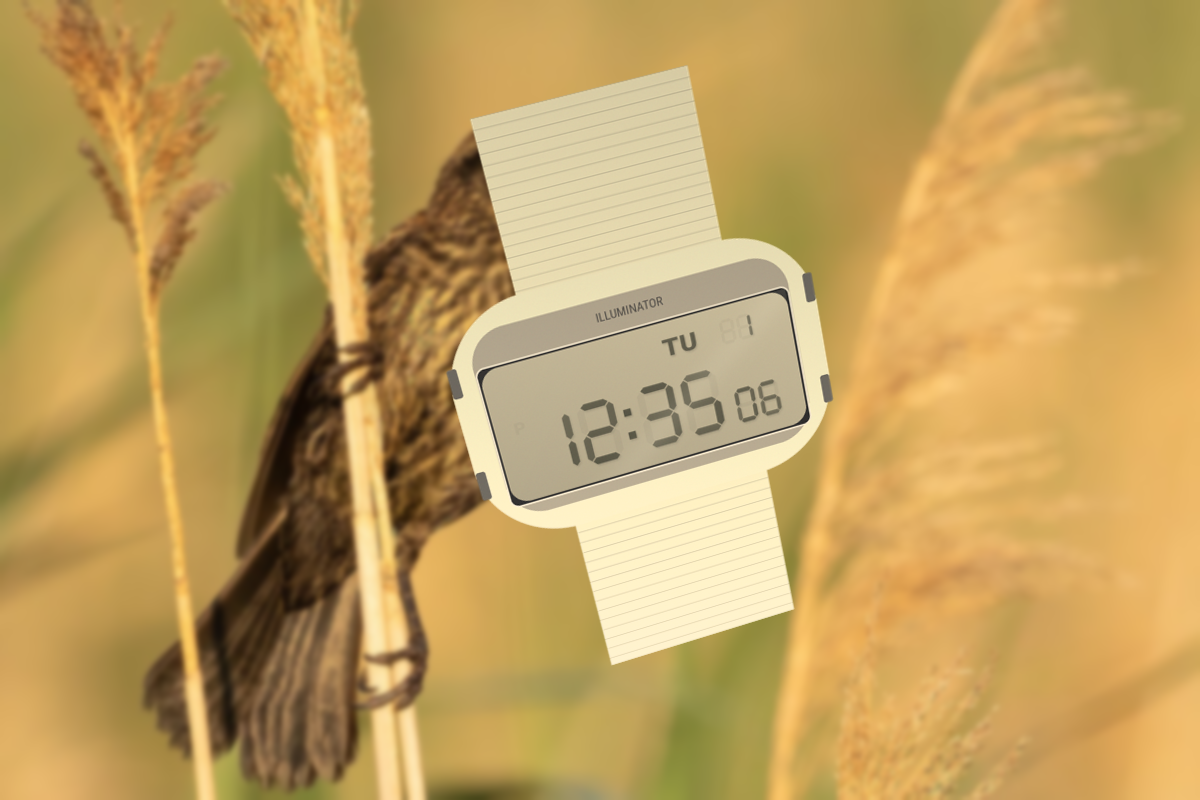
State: 12:35:06
